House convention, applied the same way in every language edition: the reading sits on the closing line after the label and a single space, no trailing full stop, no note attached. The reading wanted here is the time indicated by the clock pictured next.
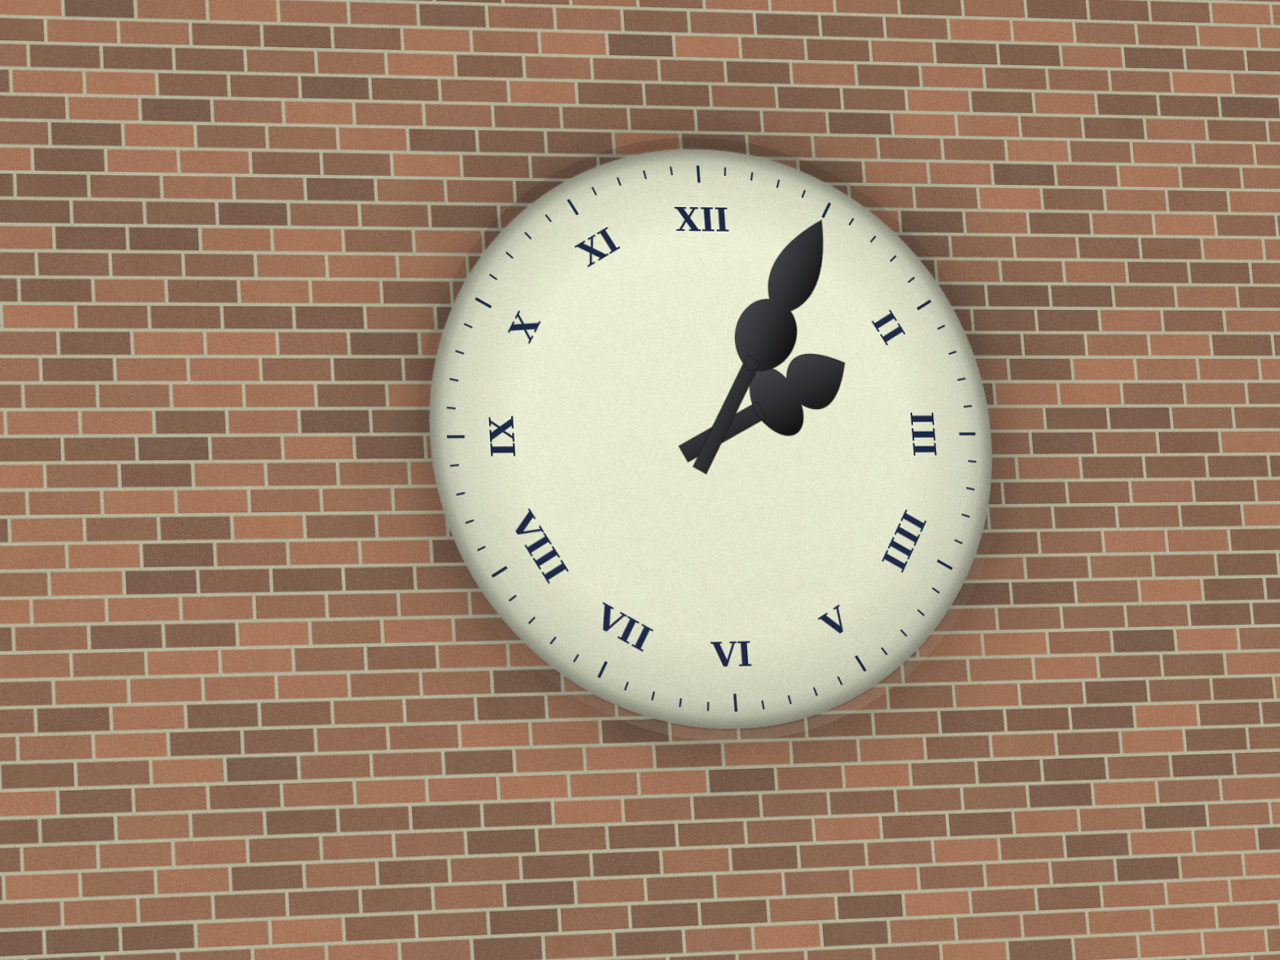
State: 2:05
